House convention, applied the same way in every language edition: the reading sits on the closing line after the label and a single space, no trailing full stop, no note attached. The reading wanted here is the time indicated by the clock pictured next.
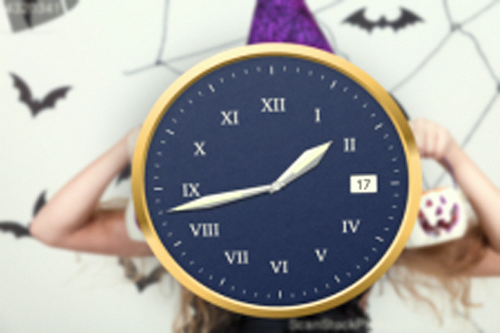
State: 1:43
